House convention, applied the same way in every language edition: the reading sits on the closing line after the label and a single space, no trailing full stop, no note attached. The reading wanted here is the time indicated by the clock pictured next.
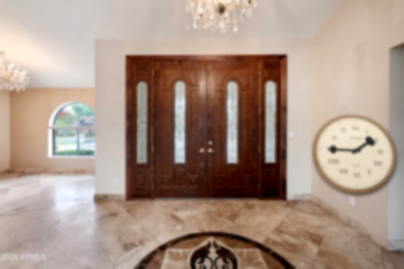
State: 1:45
